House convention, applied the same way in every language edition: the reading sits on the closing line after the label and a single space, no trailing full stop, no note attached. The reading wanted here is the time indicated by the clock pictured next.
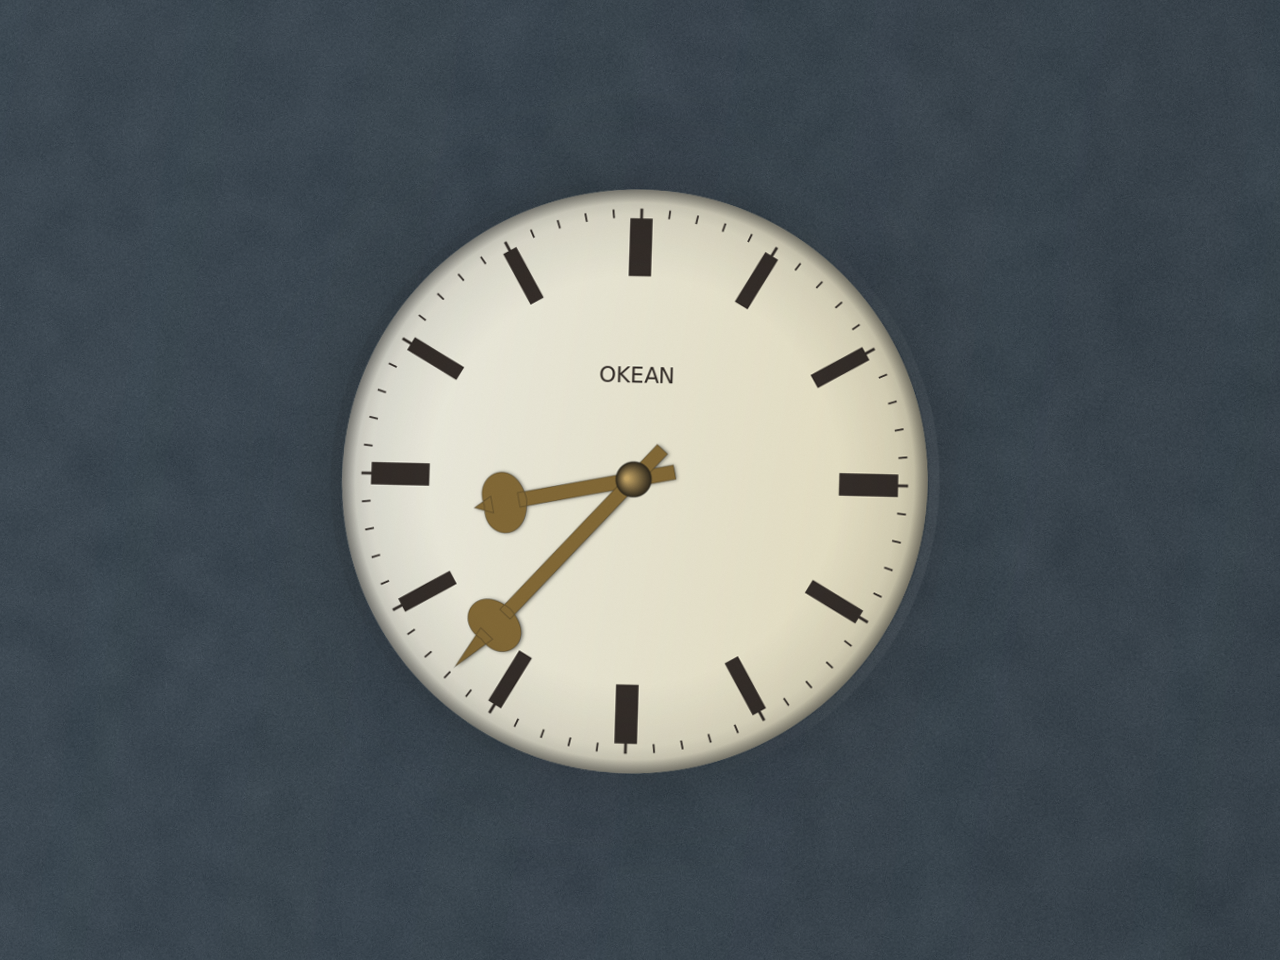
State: 8:37
